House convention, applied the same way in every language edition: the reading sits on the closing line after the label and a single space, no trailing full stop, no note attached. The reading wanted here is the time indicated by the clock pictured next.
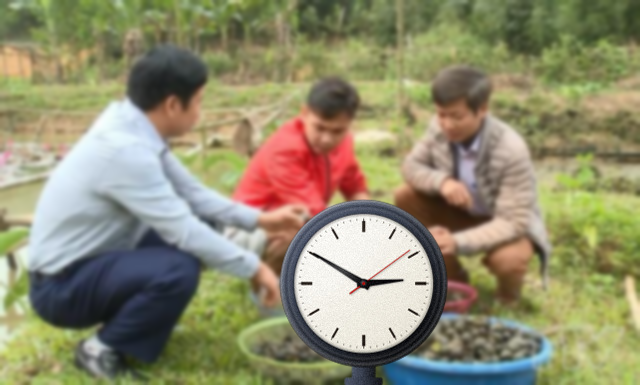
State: 2:50:09
